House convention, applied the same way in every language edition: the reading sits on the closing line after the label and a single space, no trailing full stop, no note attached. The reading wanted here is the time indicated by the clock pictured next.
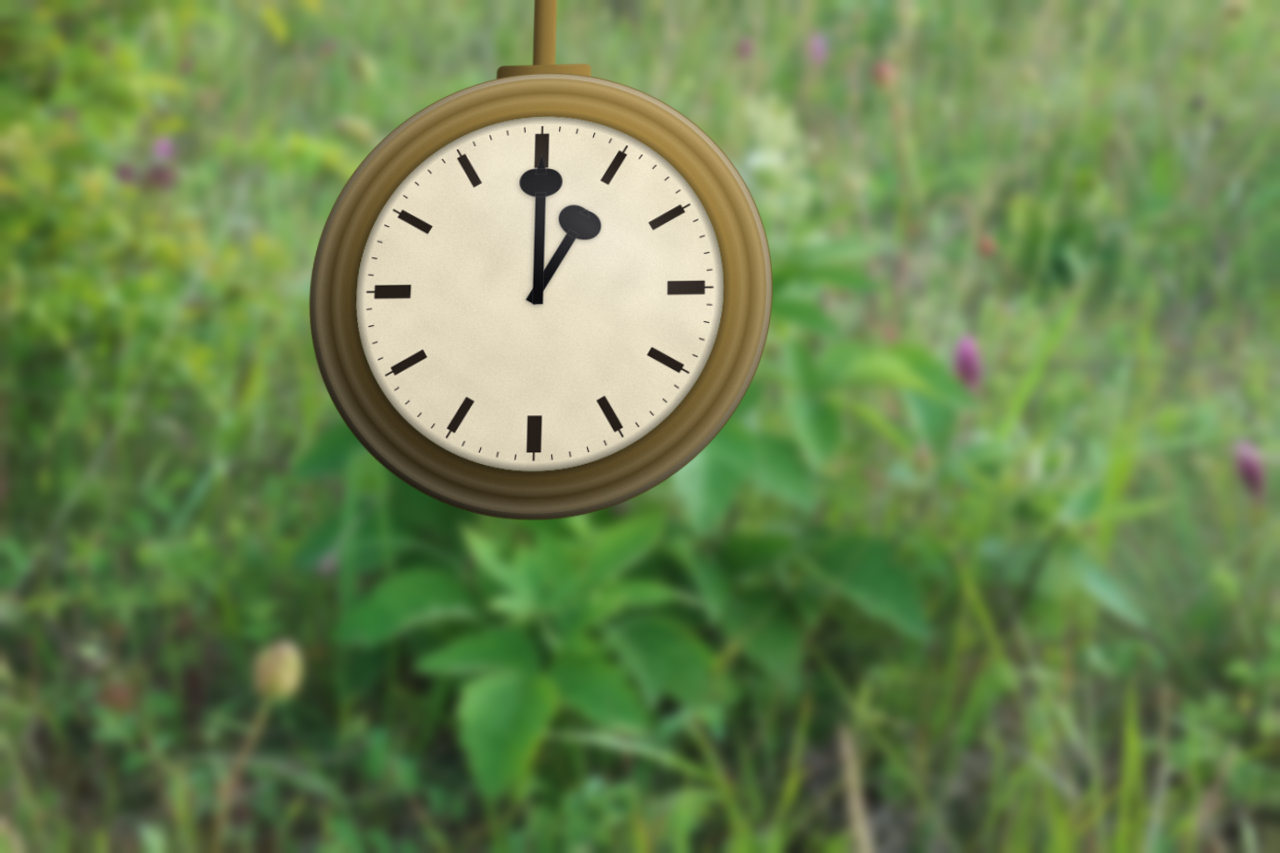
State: 1:00
